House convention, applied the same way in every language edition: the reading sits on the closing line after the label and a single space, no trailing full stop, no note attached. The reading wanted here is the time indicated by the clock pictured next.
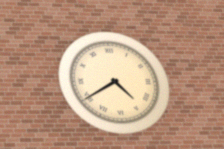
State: 4:40
